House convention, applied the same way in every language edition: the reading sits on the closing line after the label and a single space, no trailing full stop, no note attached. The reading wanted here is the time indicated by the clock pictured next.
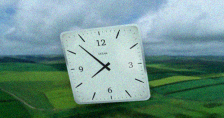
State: 7:53
